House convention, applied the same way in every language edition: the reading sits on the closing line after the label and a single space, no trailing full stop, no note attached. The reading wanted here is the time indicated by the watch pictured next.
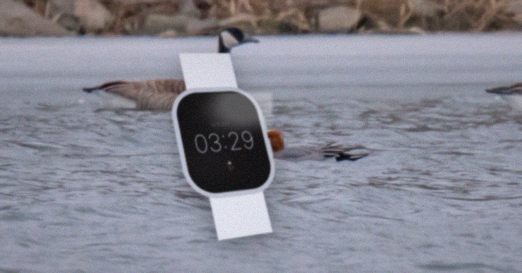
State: 3:29
